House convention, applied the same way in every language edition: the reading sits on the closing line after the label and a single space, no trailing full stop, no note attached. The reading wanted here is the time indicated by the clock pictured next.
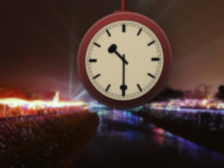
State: 10:30
